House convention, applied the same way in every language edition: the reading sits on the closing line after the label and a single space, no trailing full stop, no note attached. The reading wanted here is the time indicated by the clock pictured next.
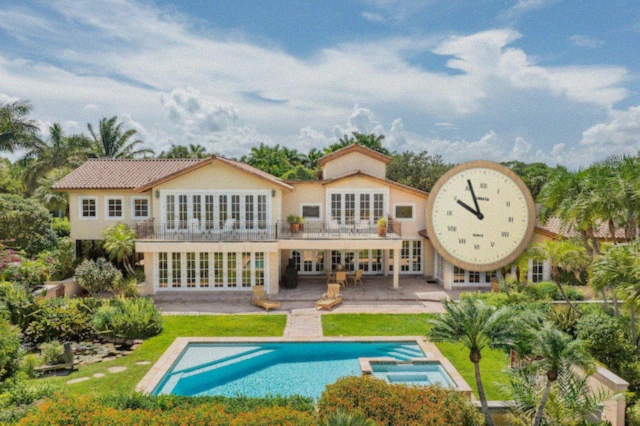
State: 9:56
